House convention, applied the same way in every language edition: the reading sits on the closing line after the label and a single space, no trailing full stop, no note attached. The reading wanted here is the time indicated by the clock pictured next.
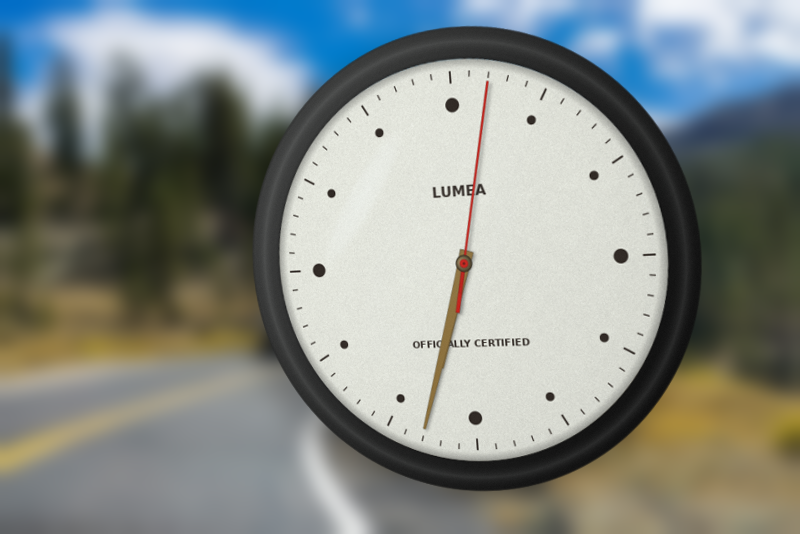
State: 6:33:02
